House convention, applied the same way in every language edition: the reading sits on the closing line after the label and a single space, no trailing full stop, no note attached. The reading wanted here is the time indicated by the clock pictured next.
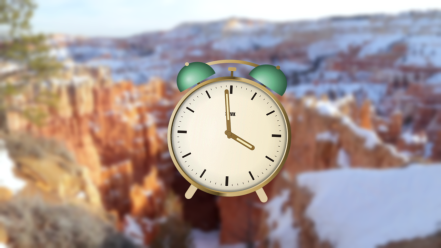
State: 3:59
